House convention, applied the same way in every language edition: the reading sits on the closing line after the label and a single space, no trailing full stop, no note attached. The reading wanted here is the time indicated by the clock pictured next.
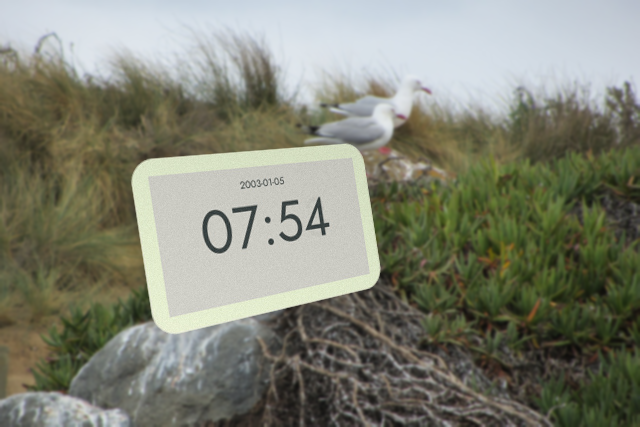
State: 7:54
